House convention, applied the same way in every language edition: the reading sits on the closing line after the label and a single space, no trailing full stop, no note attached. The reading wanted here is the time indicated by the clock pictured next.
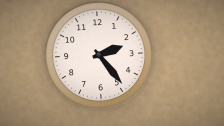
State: 2:24
